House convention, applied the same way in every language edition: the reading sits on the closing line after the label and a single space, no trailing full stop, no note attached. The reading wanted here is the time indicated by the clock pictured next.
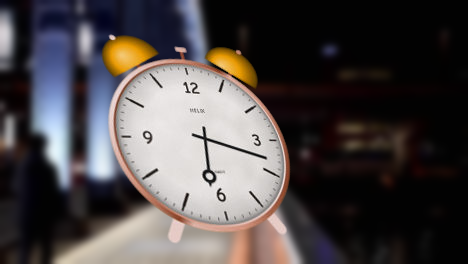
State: 6:18
